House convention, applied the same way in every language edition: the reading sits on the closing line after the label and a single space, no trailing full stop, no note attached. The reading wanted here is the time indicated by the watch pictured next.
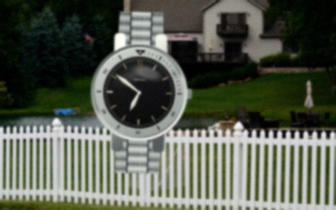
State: 6:51
